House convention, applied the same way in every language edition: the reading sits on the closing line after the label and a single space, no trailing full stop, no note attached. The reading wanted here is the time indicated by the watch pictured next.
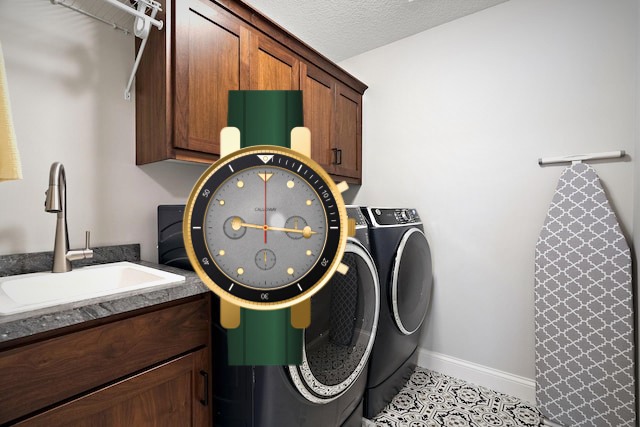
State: 9:16
